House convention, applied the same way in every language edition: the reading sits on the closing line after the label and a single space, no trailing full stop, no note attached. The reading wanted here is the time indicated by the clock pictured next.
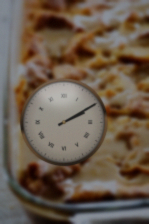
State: 2:10
